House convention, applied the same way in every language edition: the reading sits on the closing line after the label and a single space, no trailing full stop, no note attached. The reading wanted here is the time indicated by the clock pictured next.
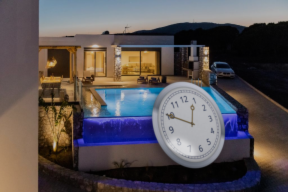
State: 12:50
